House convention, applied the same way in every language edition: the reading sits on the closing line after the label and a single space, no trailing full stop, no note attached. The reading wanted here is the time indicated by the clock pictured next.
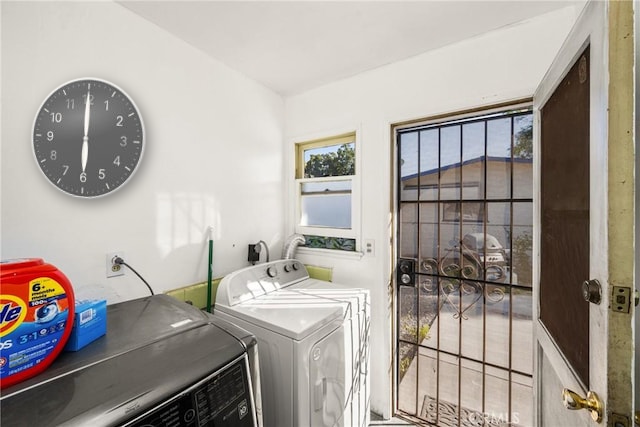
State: 6:00
